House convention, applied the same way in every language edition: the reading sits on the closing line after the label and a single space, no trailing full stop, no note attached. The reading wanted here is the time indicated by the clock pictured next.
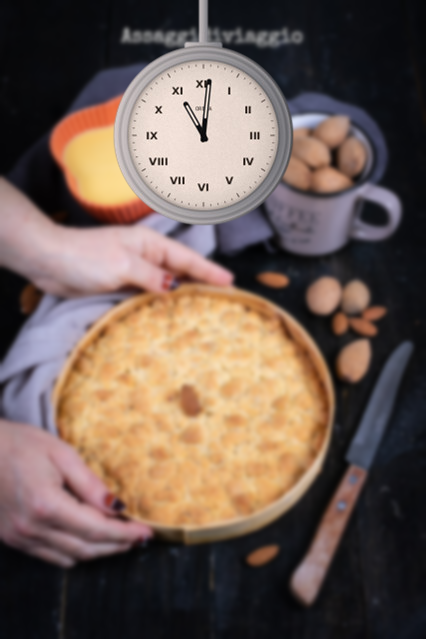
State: 11:01
